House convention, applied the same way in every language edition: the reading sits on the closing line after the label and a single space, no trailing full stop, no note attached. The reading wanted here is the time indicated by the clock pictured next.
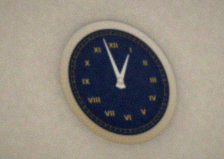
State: 12:58
